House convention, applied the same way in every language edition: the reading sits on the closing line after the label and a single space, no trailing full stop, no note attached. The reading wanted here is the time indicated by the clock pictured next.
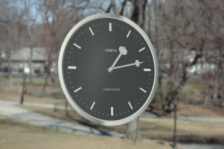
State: 1:13
